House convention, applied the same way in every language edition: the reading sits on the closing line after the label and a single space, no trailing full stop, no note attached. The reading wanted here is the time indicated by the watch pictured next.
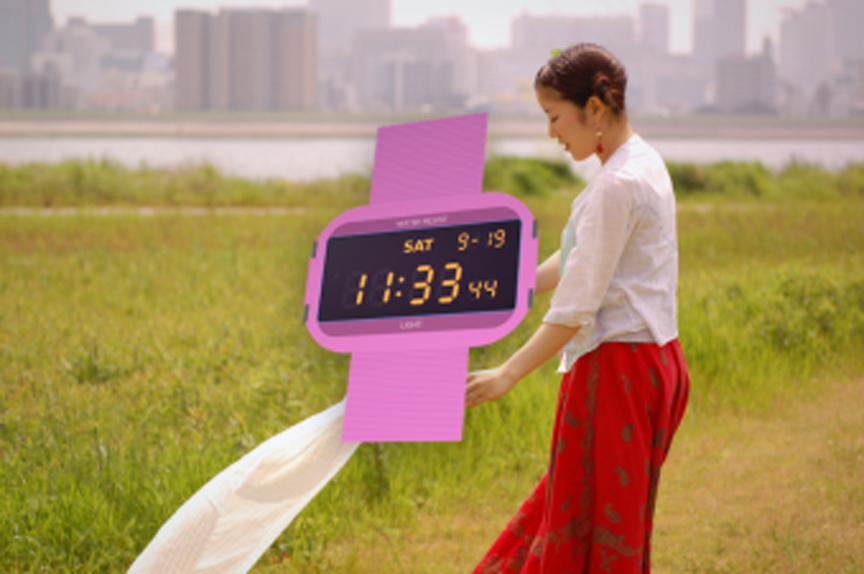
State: 11:33:44
